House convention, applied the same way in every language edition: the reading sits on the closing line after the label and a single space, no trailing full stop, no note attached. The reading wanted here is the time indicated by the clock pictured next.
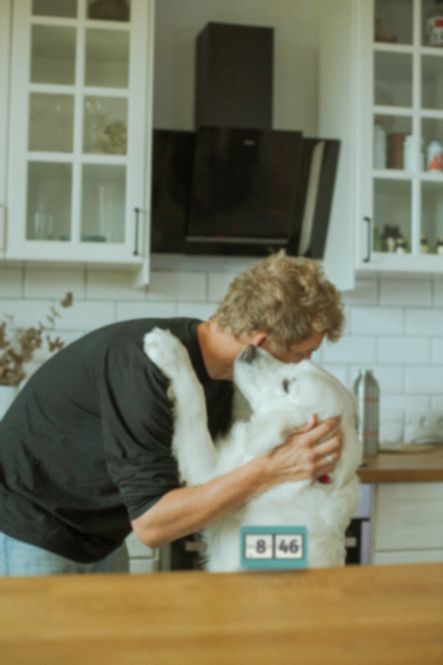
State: 8:46
